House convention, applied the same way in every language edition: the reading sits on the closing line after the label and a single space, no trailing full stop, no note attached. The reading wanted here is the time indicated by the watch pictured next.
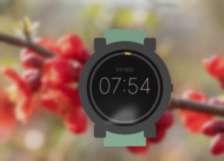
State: 7:54
